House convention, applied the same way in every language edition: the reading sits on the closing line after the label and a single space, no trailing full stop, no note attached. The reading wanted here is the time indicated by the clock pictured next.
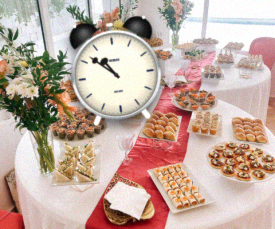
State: 10:52
